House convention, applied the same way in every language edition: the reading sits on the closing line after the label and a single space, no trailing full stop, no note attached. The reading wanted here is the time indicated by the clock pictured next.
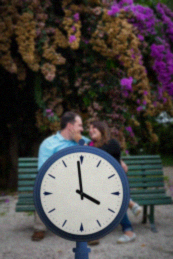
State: 3:59
